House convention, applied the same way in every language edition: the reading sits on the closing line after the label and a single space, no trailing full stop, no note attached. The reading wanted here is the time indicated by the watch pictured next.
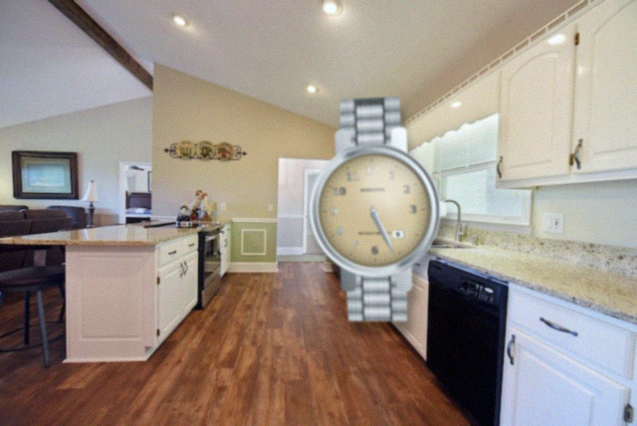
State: 5:26
